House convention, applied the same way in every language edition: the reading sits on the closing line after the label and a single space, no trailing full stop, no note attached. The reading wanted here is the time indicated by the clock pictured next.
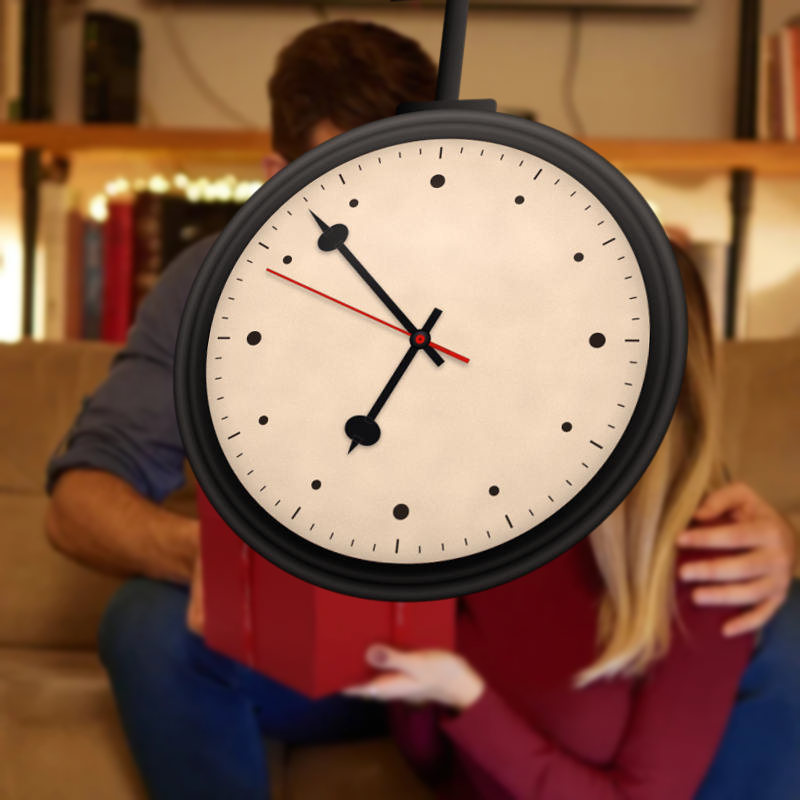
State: 6:52:49
